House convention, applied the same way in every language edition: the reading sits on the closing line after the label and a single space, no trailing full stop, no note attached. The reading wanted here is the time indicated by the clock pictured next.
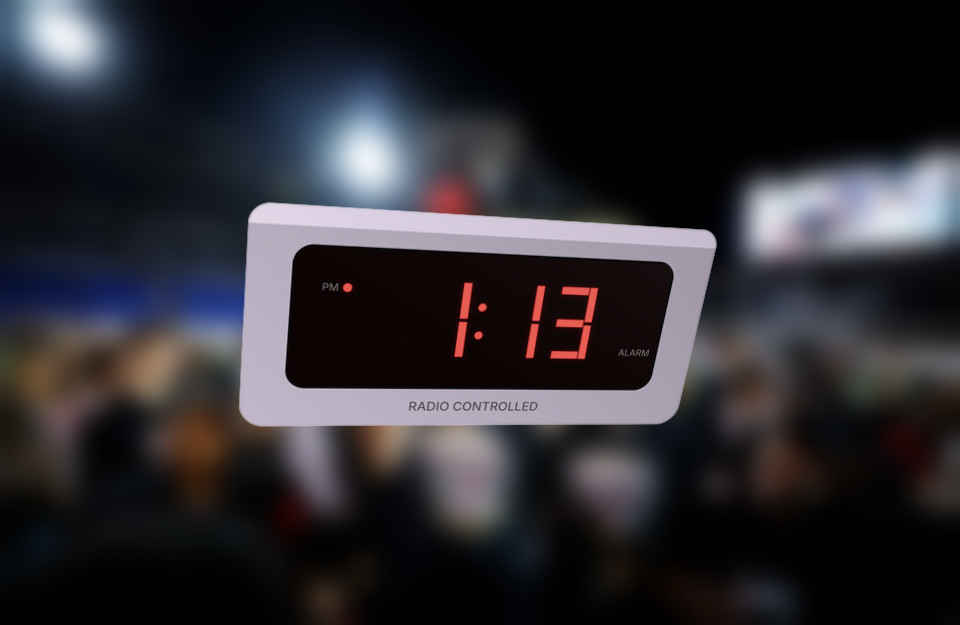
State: 1:13
